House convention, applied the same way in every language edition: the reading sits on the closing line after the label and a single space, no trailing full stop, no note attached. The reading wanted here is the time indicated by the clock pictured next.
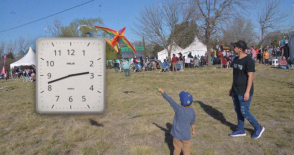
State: 2:42
